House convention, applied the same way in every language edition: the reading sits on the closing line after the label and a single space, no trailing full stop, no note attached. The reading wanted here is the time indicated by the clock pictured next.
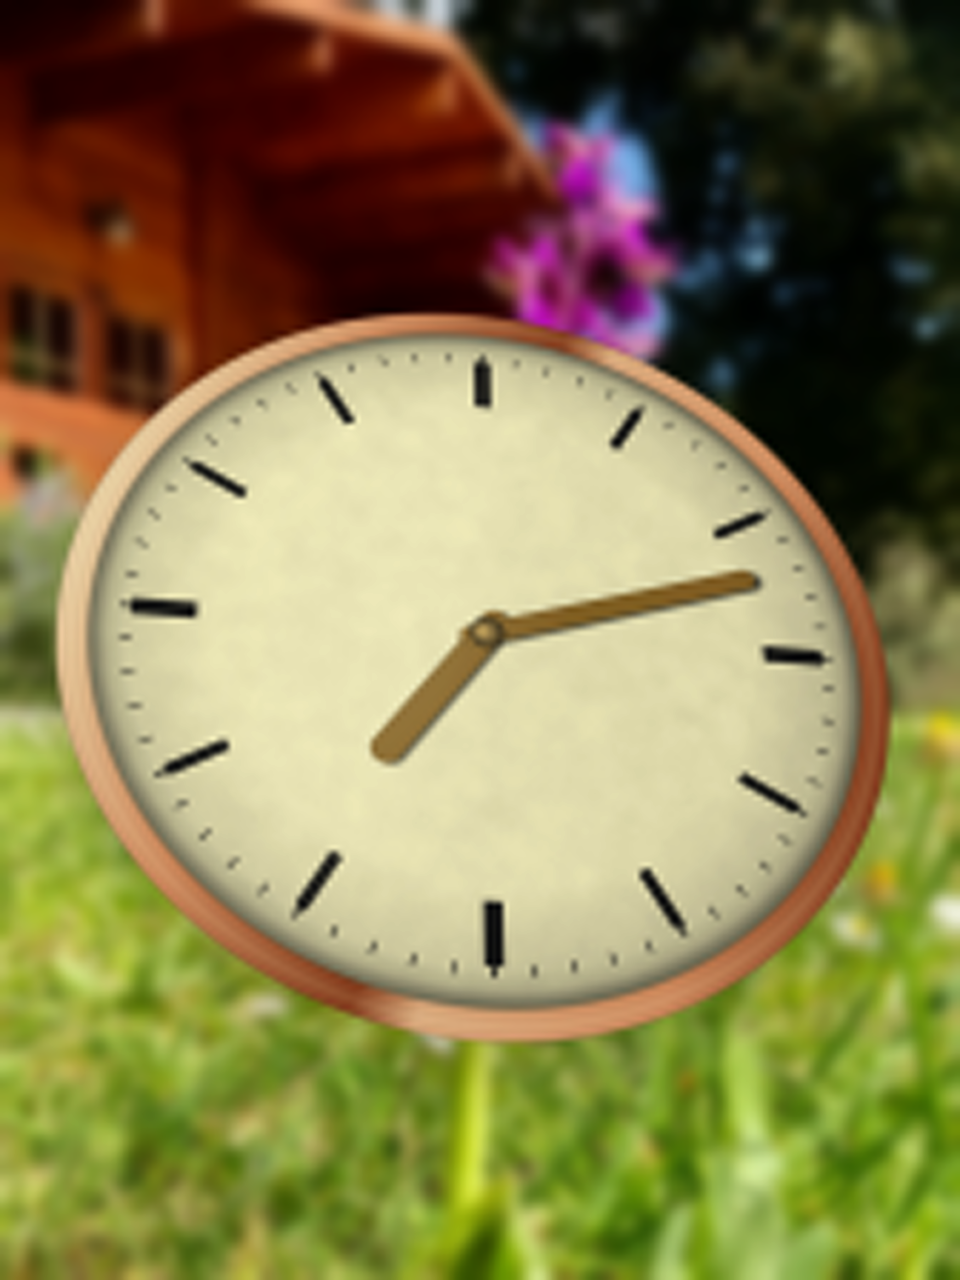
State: 7:12
